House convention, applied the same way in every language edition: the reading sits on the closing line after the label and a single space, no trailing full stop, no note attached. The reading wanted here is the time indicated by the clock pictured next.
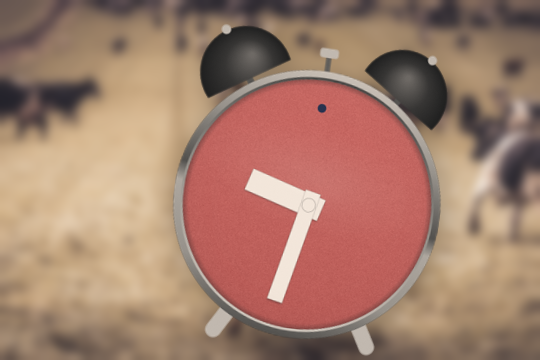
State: 9:32
